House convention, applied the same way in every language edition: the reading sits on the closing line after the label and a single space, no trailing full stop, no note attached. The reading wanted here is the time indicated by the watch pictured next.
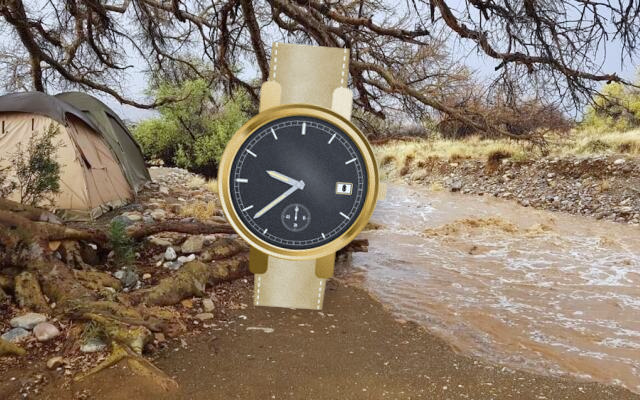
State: 9:38
